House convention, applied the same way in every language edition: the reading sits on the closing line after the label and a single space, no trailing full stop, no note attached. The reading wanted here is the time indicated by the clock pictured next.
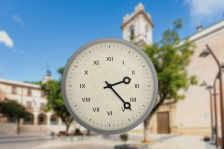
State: 2:23
